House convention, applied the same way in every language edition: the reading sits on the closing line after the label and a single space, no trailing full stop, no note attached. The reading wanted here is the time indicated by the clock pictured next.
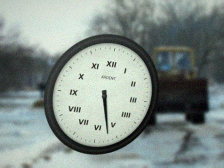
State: 5:27
